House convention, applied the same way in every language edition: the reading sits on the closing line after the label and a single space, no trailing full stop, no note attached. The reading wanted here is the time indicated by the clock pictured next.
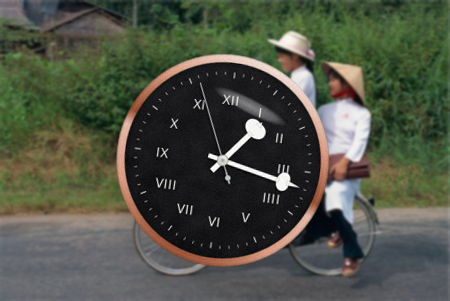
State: 1:16:56
